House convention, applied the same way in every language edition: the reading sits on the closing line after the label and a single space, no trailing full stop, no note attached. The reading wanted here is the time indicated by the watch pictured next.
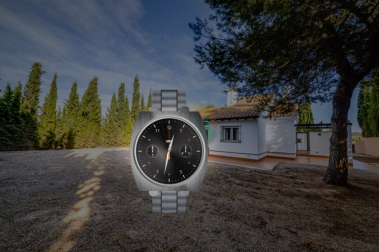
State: 12:32
